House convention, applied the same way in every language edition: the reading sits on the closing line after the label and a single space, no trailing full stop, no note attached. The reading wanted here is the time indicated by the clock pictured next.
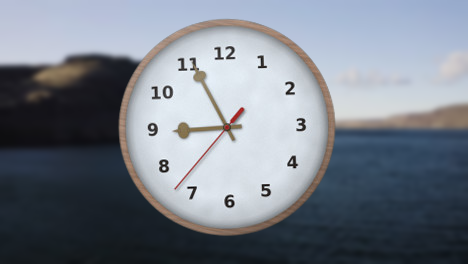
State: 8:55:37
